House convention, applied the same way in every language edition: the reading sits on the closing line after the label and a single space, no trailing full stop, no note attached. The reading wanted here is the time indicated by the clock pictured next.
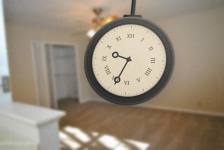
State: 9:34
